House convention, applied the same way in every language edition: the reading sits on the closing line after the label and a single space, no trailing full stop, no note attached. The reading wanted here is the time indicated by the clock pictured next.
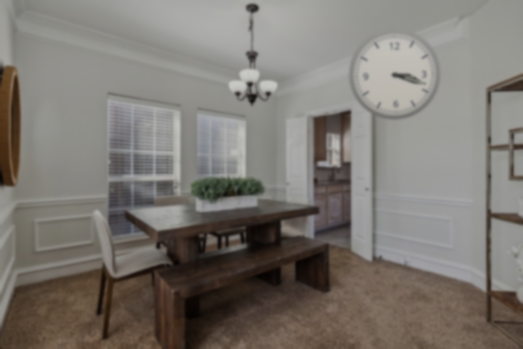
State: 3:18
